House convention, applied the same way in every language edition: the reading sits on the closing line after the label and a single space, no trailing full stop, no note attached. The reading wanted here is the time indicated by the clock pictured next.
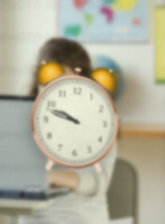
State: 9:48
